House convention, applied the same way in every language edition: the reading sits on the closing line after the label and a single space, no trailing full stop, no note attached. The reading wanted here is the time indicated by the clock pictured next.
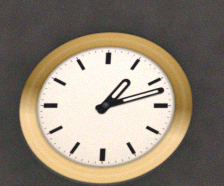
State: 1:12
